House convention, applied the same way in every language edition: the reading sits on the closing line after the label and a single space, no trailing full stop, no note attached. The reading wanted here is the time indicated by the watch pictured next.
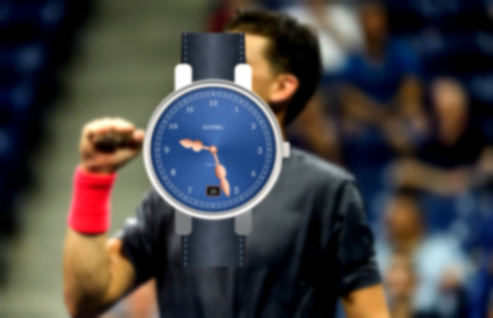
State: 9:27
